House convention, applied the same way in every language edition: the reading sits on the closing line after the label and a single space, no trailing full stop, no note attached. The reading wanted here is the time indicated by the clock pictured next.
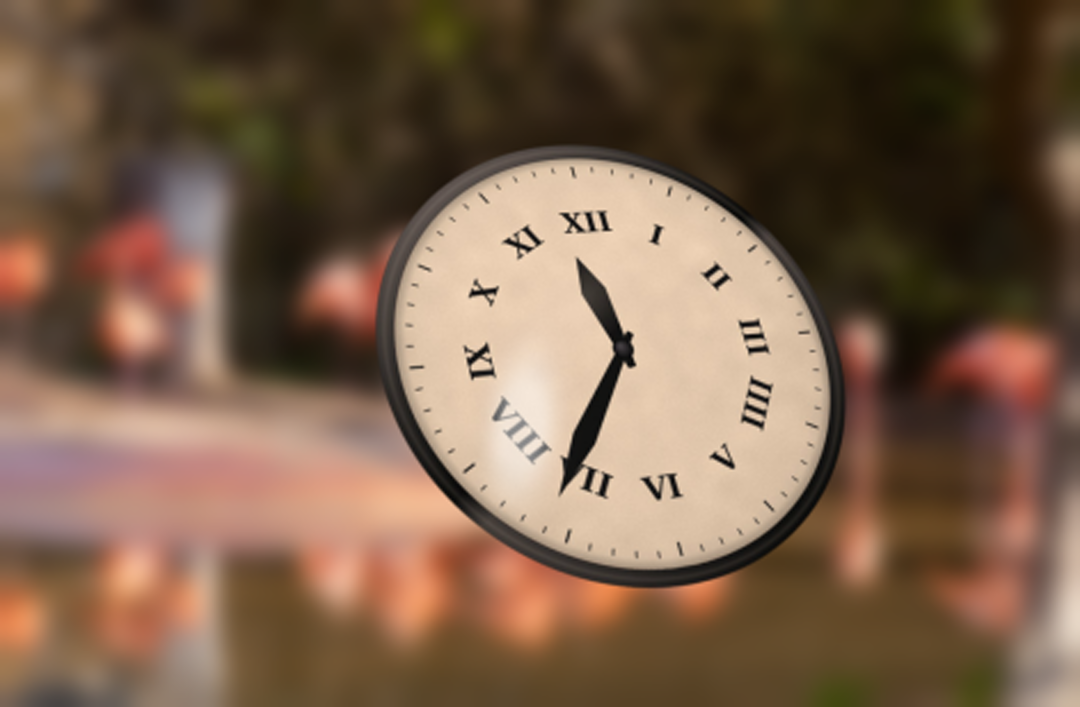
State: 11:36
